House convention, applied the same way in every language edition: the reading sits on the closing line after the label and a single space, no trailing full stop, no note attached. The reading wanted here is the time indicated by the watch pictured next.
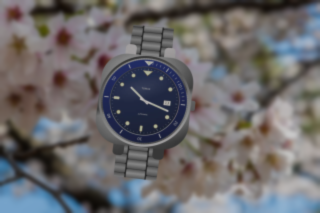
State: 10:18
